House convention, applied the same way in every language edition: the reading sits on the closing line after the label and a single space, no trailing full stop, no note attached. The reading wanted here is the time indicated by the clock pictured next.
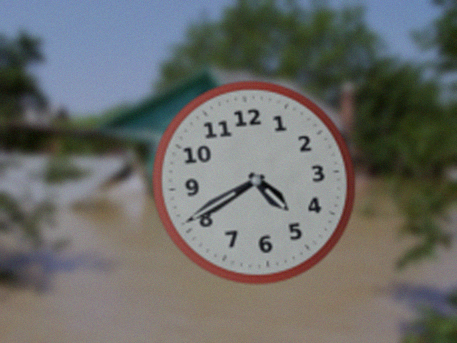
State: 4:41
